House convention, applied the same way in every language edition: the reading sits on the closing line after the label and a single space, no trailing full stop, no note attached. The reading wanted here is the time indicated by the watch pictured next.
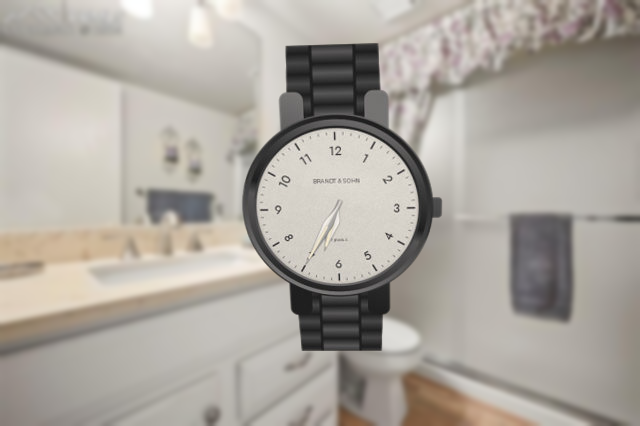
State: 6:35
